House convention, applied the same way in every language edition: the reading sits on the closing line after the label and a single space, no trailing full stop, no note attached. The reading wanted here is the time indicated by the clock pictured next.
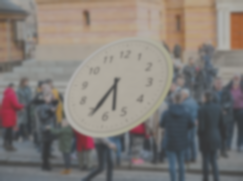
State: 5:34
